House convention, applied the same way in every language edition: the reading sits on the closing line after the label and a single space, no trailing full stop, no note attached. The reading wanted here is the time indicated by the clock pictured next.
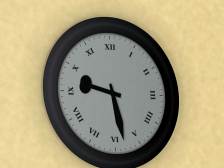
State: 9:28
